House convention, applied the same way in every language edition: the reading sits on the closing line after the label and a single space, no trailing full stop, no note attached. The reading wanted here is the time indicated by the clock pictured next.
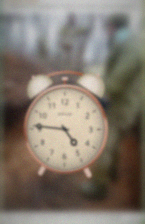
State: 4:46
